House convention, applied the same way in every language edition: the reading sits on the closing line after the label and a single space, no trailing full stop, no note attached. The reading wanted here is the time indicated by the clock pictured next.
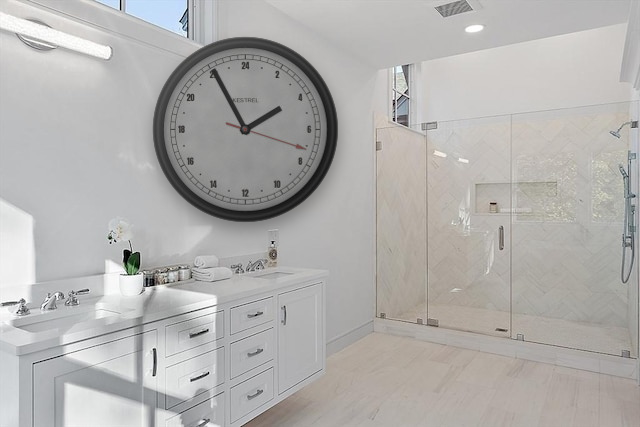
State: 3:55:18
